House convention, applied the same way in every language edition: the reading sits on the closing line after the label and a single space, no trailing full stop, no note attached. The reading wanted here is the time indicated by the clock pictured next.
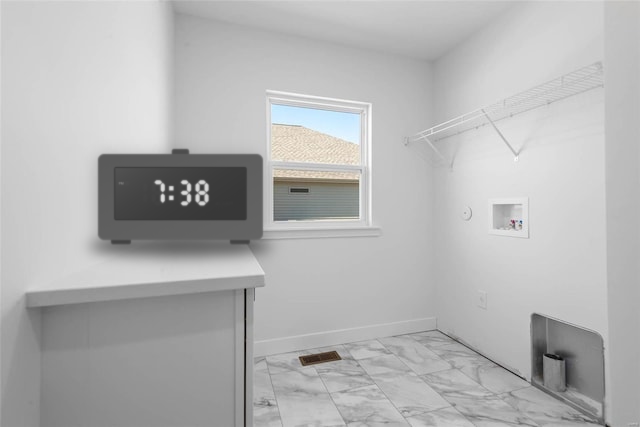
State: 7:38
